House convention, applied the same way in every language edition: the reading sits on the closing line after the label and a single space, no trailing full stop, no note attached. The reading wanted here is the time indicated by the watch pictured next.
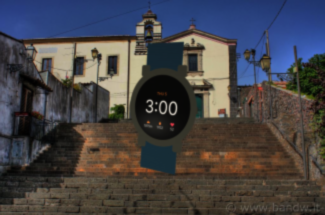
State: 3:00
